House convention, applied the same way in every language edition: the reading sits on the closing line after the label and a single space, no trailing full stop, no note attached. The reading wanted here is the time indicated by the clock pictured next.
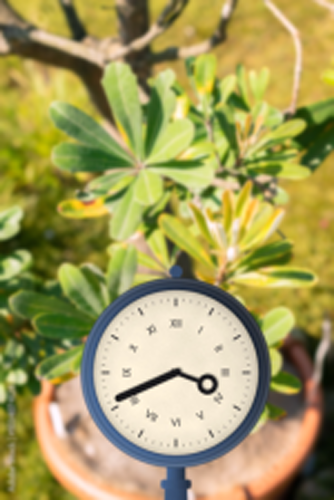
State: 3:41
